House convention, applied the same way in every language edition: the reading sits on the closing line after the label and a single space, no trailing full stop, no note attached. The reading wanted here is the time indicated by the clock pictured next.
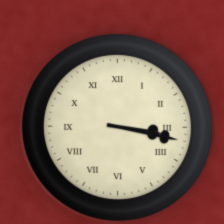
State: 3:17
